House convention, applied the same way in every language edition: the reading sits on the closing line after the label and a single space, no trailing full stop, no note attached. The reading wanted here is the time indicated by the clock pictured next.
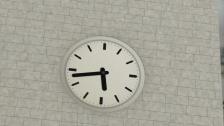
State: 5:43
